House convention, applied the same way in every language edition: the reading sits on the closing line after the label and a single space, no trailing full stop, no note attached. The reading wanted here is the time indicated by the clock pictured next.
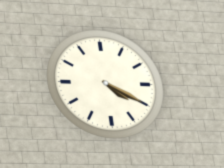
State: 4:20
